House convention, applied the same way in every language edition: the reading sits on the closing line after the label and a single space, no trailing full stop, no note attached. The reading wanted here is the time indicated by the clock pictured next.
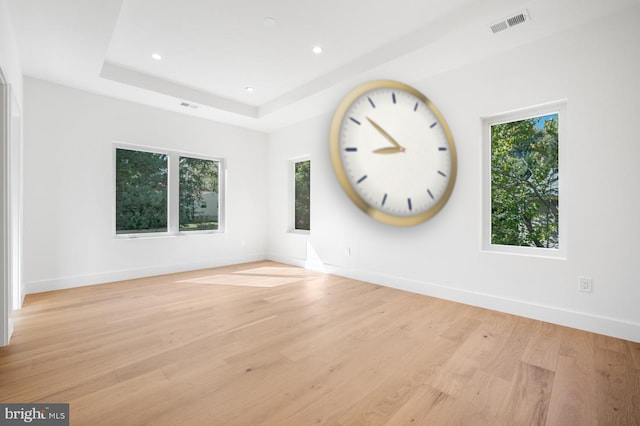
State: 8:52
